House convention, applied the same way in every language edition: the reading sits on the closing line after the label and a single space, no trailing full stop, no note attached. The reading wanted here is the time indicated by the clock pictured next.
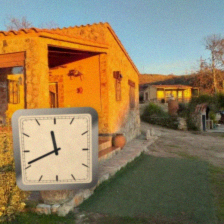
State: 11:41
